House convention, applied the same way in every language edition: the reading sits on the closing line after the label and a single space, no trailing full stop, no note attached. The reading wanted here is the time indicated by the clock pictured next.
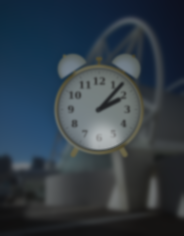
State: 2:07
